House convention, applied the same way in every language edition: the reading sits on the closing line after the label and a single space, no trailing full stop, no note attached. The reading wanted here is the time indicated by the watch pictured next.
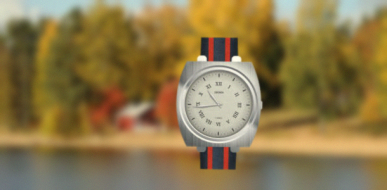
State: 10:44
